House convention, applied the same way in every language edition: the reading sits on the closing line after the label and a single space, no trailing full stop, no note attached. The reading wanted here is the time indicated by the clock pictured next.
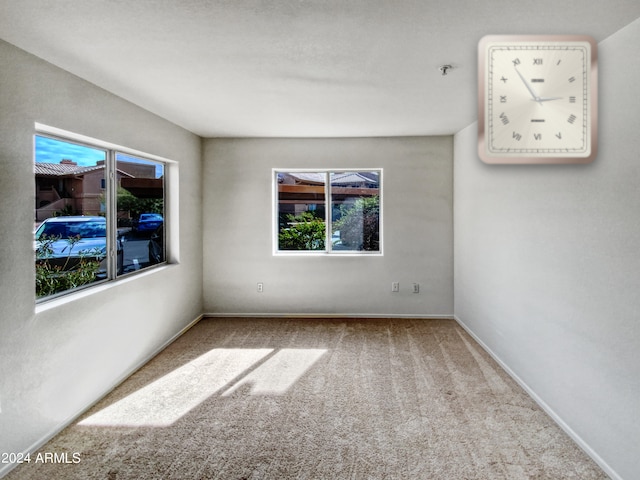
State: 2:54
